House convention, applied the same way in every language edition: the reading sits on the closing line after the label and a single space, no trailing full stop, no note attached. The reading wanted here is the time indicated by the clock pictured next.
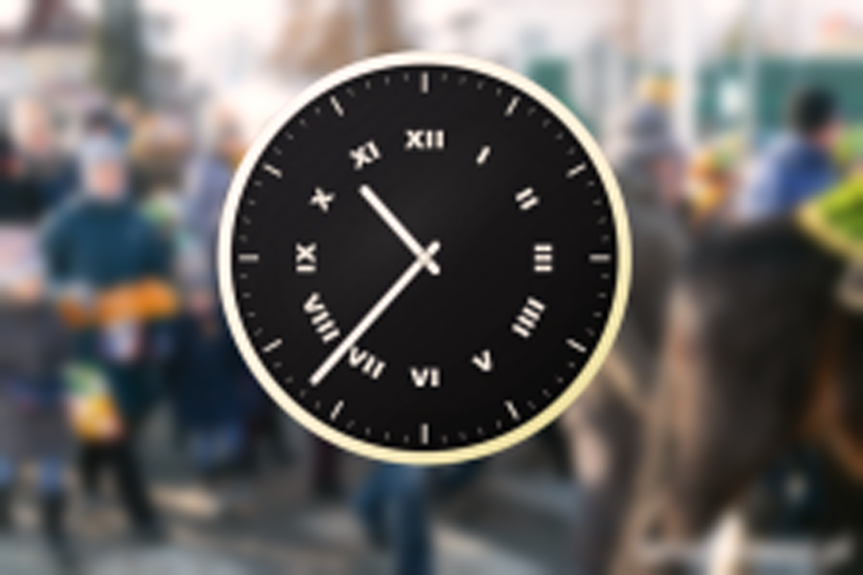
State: 10:37
